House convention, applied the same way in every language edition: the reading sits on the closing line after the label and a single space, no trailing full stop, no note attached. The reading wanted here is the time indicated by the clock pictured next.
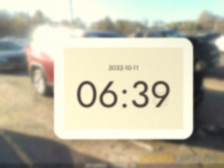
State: 6:39
